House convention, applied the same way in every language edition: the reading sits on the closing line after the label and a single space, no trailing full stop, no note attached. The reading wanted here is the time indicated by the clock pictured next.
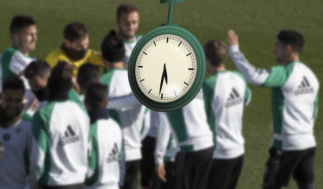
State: 5:31
